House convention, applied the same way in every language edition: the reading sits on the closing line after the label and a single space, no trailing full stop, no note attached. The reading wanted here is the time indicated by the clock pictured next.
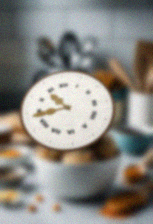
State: 10:44
